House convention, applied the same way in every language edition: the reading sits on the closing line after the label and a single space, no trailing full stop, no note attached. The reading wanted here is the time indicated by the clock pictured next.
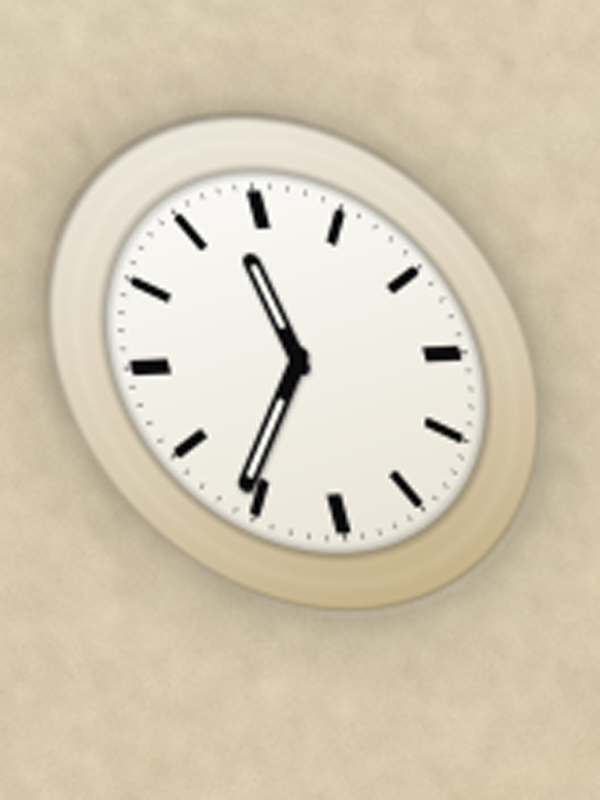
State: 11:36
